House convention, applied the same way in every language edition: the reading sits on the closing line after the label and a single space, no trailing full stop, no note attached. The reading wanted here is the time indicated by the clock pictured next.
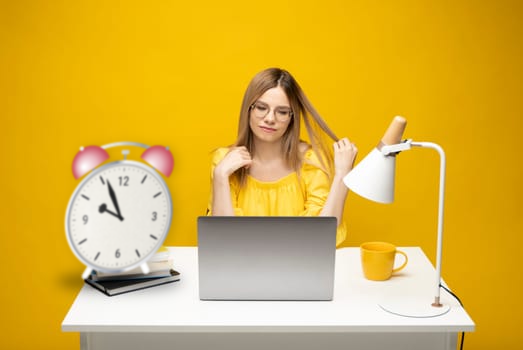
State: 9:56
